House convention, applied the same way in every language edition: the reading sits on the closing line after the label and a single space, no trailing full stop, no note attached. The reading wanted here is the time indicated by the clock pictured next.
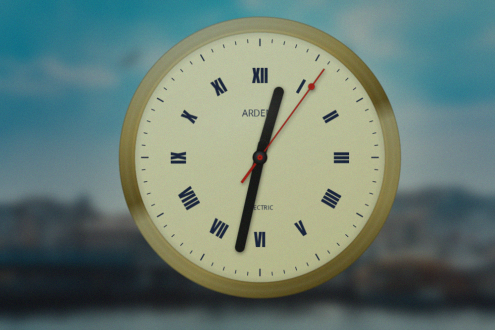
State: 12:32:06
